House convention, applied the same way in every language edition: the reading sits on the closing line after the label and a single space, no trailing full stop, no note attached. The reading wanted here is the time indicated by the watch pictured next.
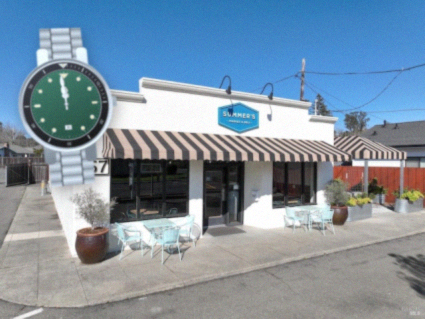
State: 11:59
